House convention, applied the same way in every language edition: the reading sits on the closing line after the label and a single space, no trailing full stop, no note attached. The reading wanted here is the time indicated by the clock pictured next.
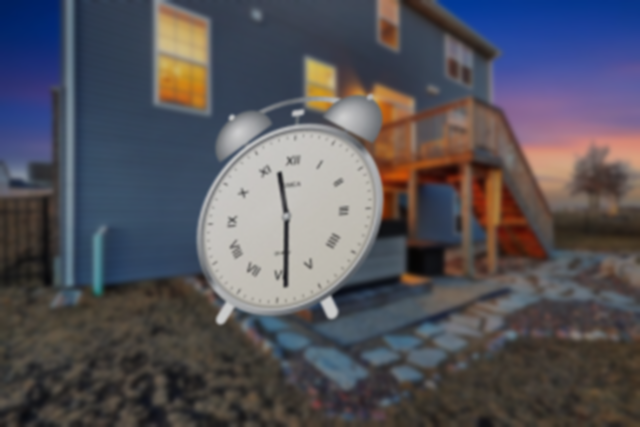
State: 11:29
